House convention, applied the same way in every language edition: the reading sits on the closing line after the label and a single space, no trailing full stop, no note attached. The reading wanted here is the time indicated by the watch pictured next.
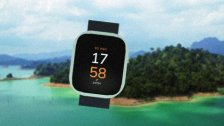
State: 17:58
